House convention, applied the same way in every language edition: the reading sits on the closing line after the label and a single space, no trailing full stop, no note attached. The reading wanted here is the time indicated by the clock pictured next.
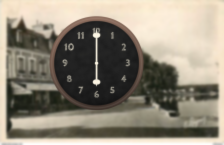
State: 6:00
